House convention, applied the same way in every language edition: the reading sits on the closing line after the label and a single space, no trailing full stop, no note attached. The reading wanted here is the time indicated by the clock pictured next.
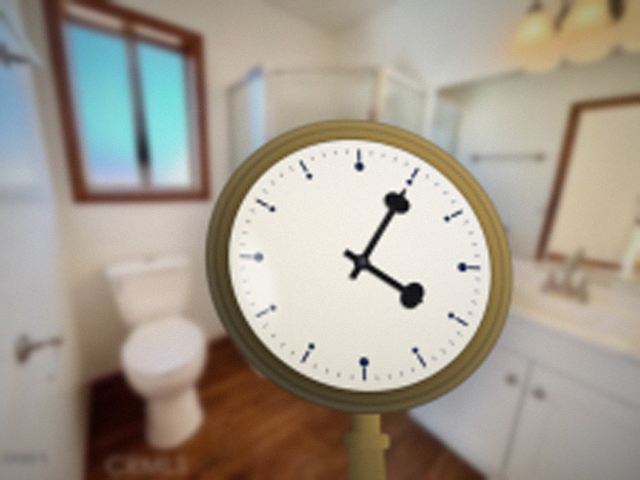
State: 4:05
